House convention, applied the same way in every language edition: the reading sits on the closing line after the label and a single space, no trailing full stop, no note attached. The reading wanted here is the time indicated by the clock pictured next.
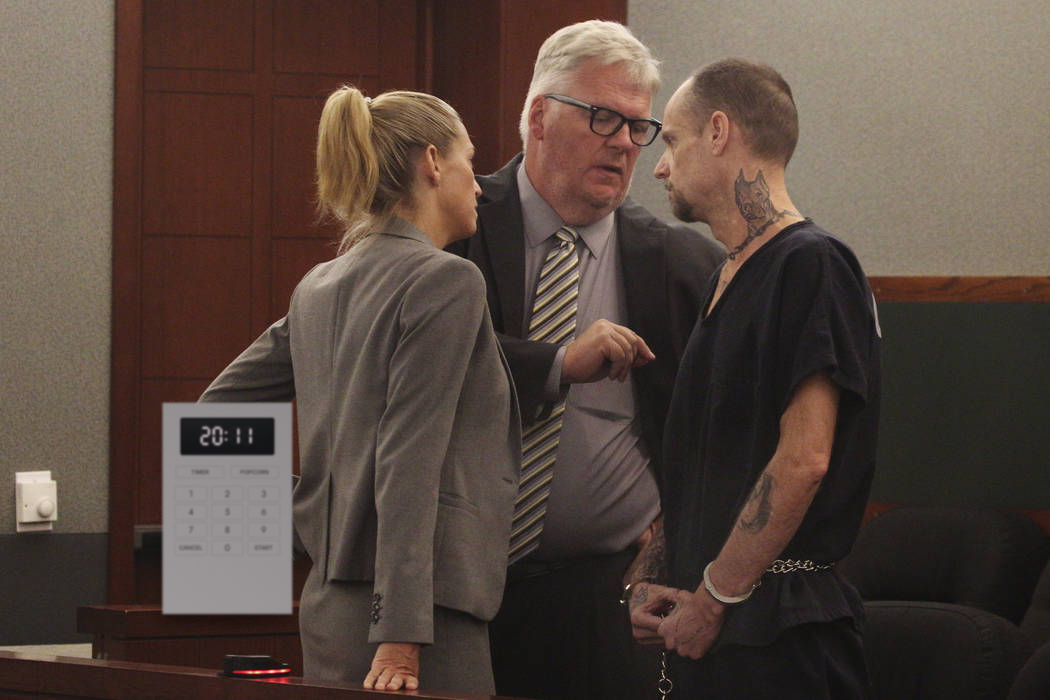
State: 20:11
